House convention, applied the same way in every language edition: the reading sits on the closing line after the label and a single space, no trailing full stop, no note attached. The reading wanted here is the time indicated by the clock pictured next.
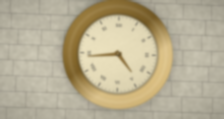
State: 4:44
